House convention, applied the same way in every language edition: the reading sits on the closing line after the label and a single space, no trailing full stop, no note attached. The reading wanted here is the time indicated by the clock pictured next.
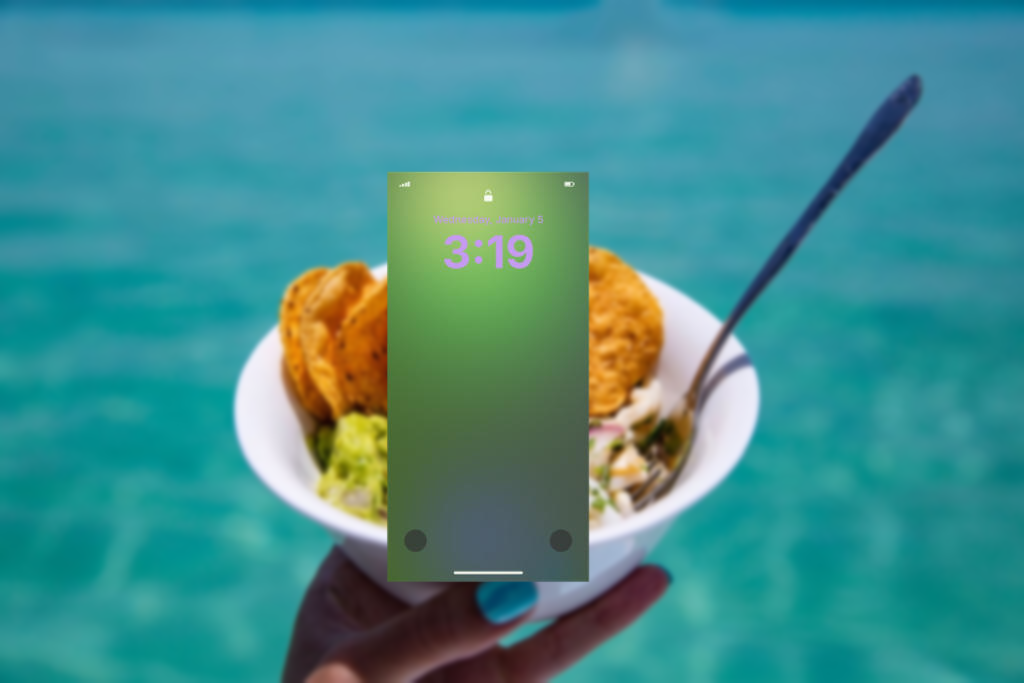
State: 3:19
